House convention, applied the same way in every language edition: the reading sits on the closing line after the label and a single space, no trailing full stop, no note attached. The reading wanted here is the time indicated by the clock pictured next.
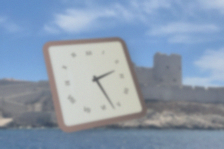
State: 2:27
